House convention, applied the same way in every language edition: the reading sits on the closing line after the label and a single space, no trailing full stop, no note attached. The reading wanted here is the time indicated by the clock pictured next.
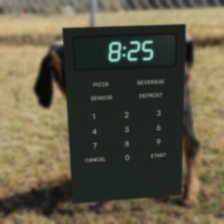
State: 8:25
